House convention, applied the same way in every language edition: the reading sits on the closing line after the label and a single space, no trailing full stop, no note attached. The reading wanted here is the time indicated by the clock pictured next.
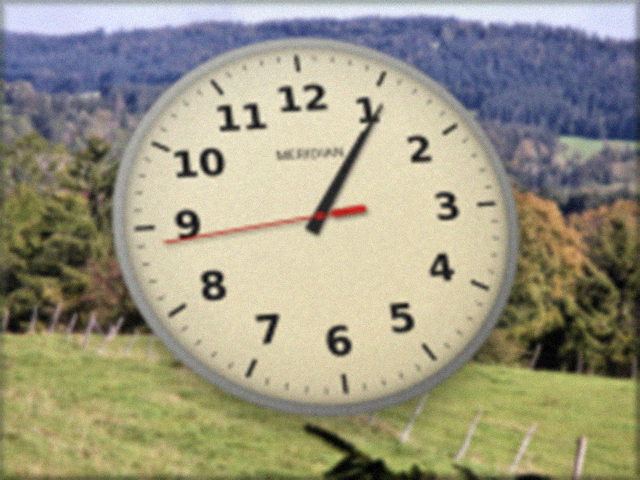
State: 1:05:44
